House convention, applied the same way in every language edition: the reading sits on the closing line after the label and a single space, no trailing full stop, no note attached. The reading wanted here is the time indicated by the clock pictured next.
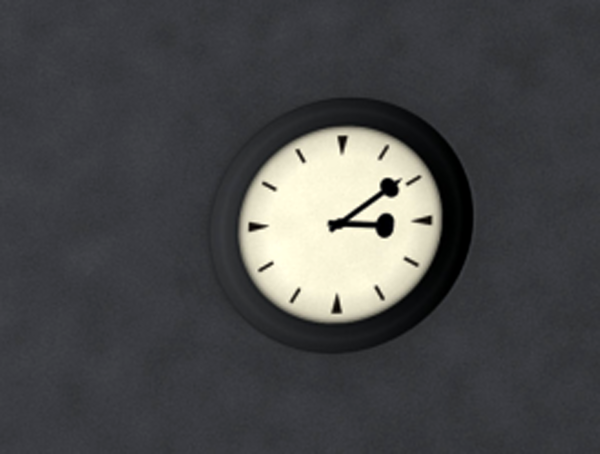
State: 3:09
